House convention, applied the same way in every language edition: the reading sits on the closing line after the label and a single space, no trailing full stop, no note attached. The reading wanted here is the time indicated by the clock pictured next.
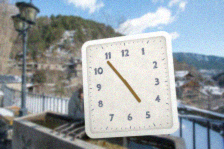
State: 4:54
